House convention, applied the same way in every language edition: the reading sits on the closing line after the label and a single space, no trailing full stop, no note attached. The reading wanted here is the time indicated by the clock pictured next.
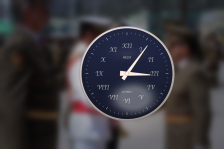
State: 3:06
